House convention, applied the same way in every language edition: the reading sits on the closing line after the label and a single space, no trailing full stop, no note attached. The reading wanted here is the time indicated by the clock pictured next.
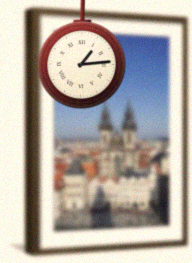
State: 1:14
